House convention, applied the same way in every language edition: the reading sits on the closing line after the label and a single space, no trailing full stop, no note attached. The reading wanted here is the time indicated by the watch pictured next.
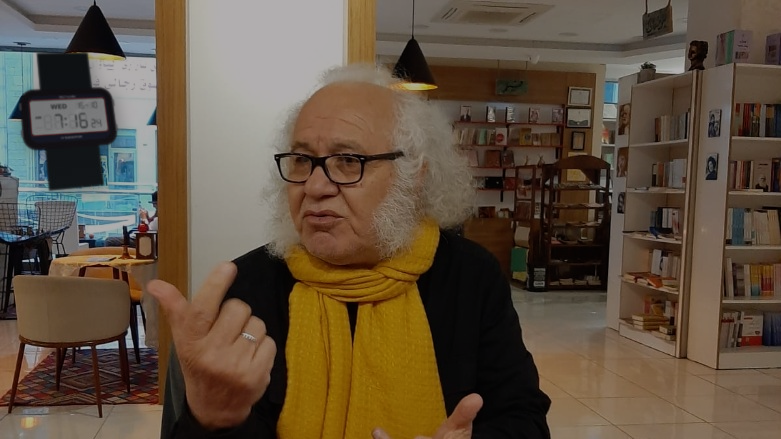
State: 7:16
